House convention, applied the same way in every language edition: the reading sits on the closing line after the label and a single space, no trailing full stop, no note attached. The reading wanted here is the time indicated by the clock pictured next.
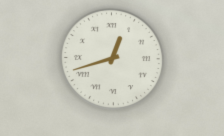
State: 12:42
